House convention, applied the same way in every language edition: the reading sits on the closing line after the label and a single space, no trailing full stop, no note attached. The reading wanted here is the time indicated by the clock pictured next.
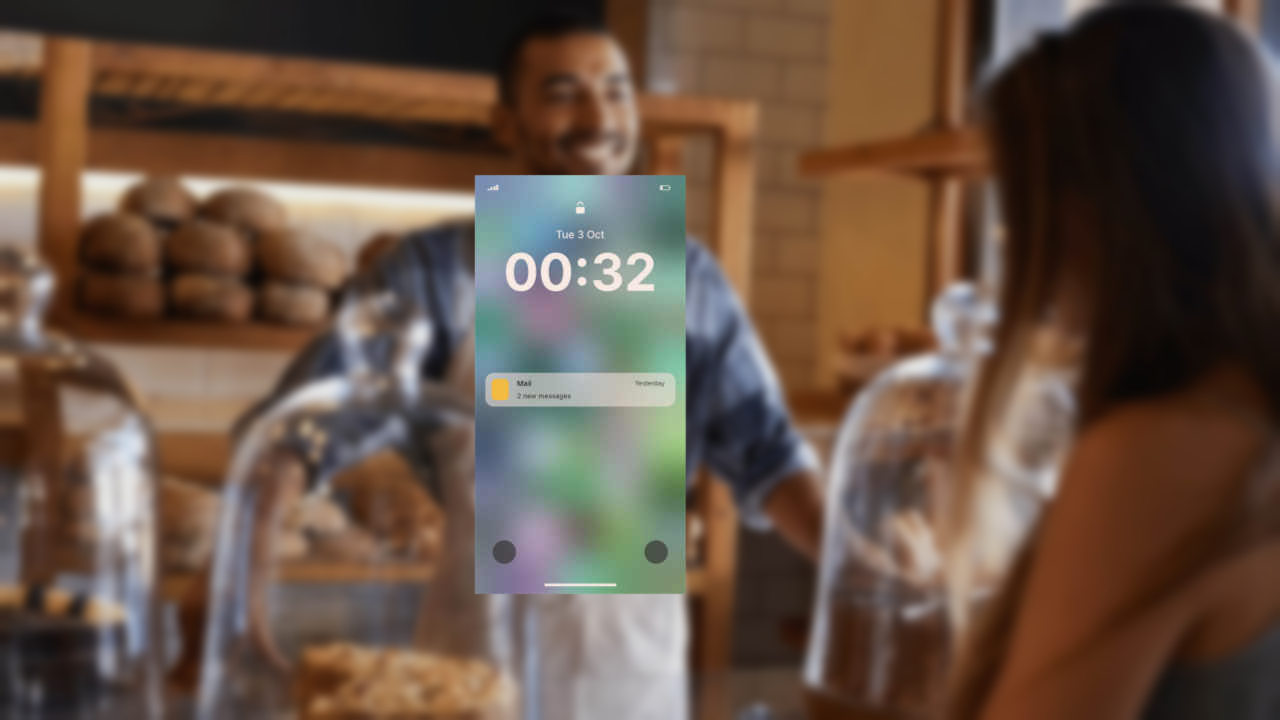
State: 0:32
